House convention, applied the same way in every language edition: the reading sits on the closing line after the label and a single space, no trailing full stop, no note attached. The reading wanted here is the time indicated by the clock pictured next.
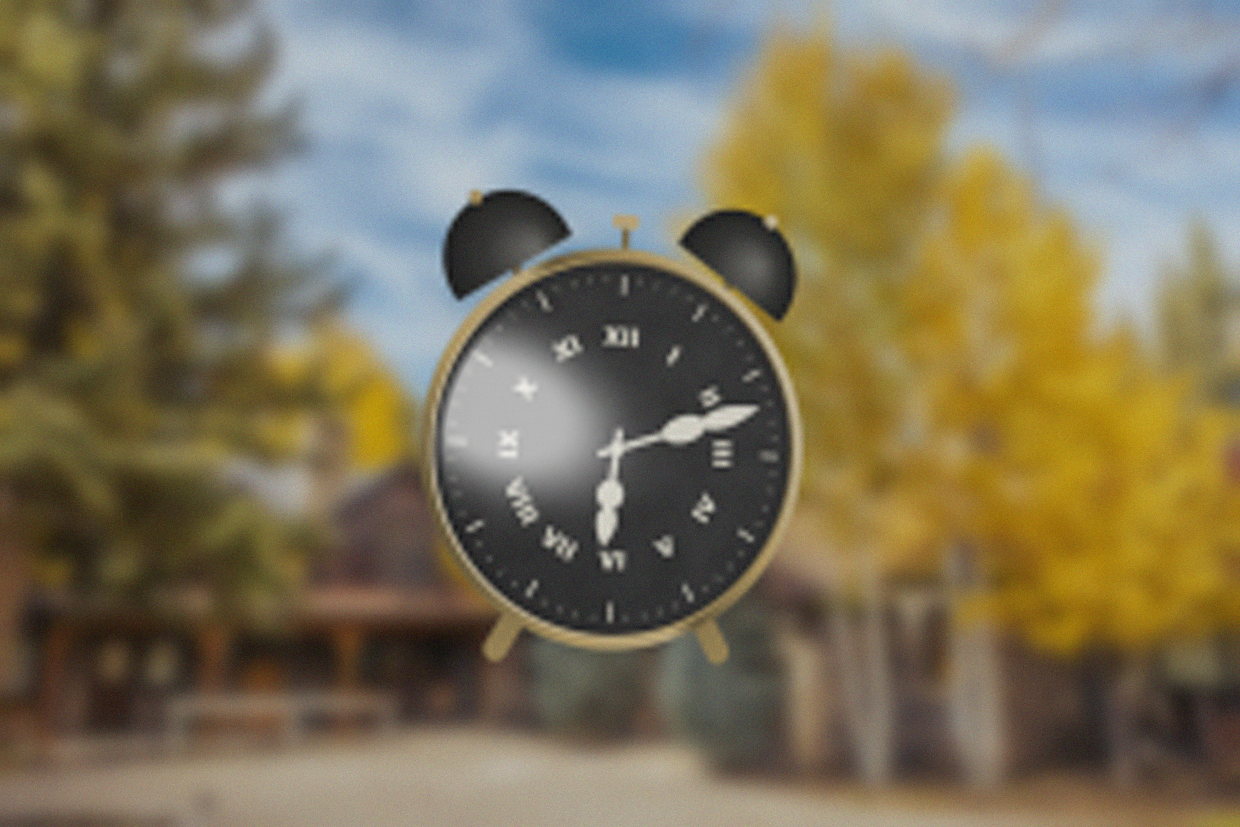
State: 6:12
